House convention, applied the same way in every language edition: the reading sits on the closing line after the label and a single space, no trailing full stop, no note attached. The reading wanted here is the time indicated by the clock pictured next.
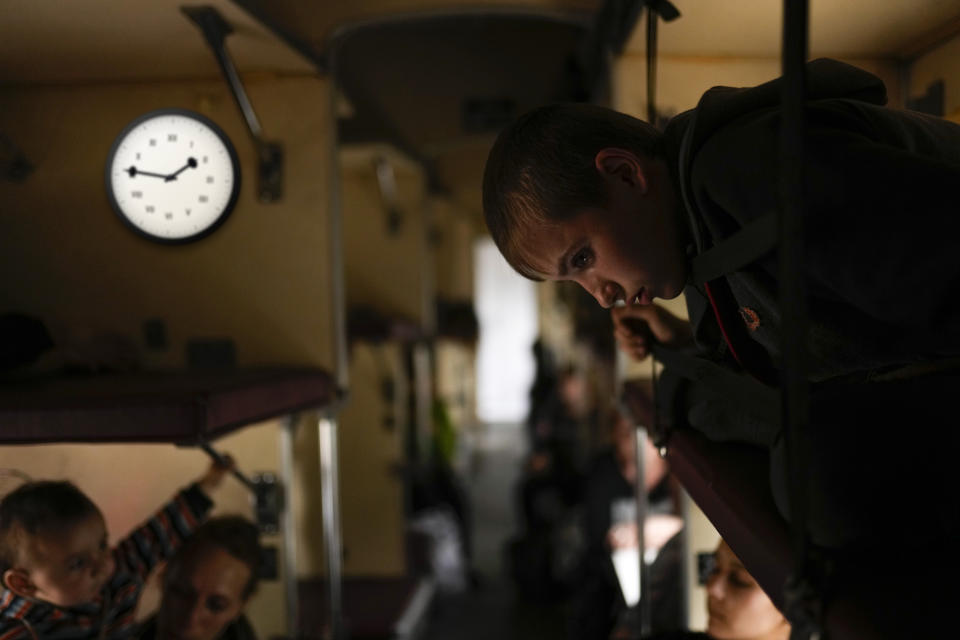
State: 1:46
